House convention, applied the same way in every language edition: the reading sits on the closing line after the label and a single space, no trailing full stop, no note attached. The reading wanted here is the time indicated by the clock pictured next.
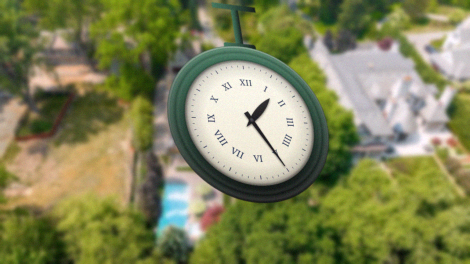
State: 1:25
